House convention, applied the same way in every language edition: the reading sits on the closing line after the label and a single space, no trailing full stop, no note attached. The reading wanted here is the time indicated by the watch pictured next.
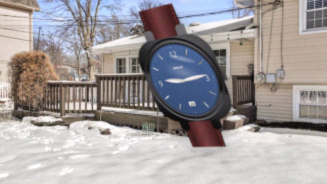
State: 9:14
